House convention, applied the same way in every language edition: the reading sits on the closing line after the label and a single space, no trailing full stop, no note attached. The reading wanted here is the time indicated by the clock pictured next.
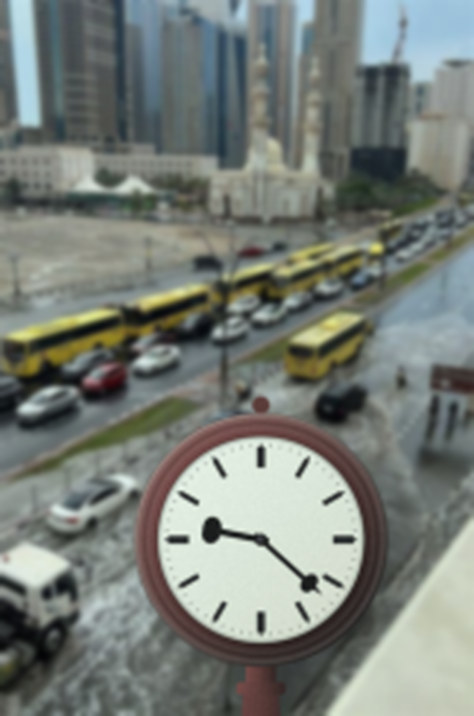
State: 9:22
